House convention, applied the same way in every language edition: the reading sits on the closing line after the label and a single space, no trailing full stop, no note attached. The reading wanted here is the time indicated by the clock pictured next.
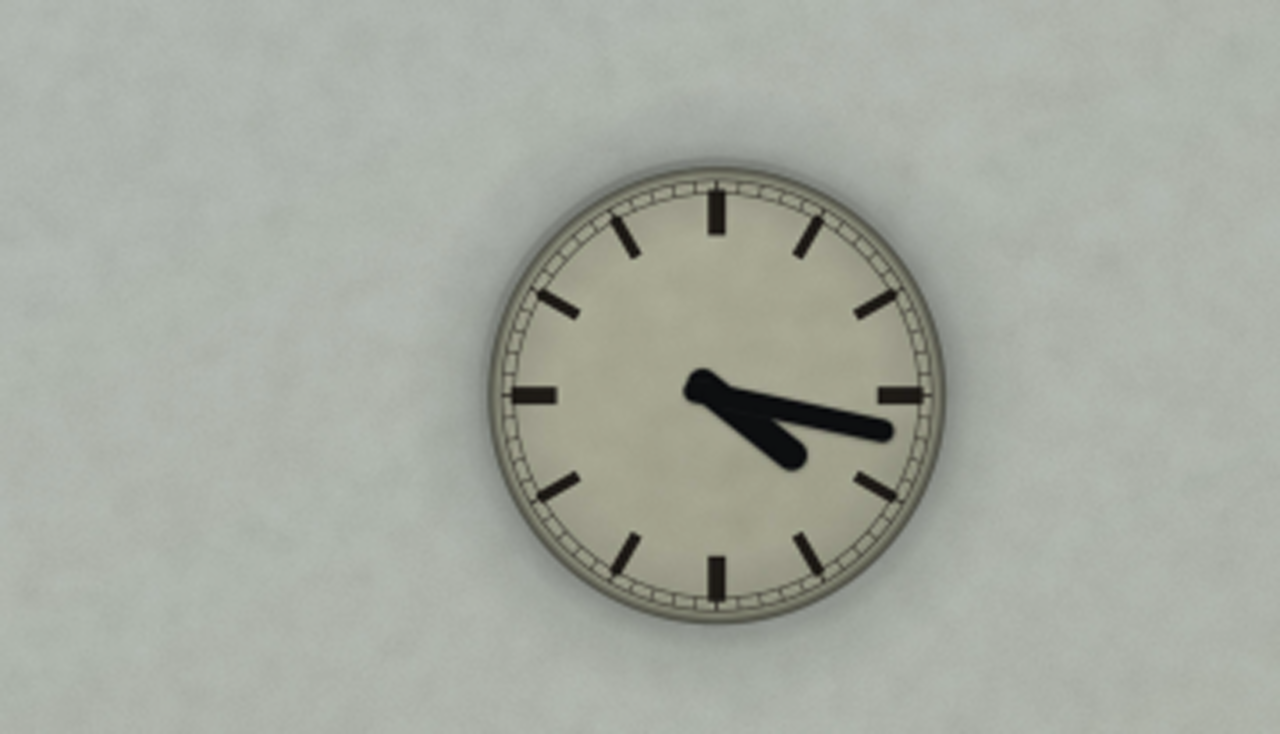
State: 4:17
